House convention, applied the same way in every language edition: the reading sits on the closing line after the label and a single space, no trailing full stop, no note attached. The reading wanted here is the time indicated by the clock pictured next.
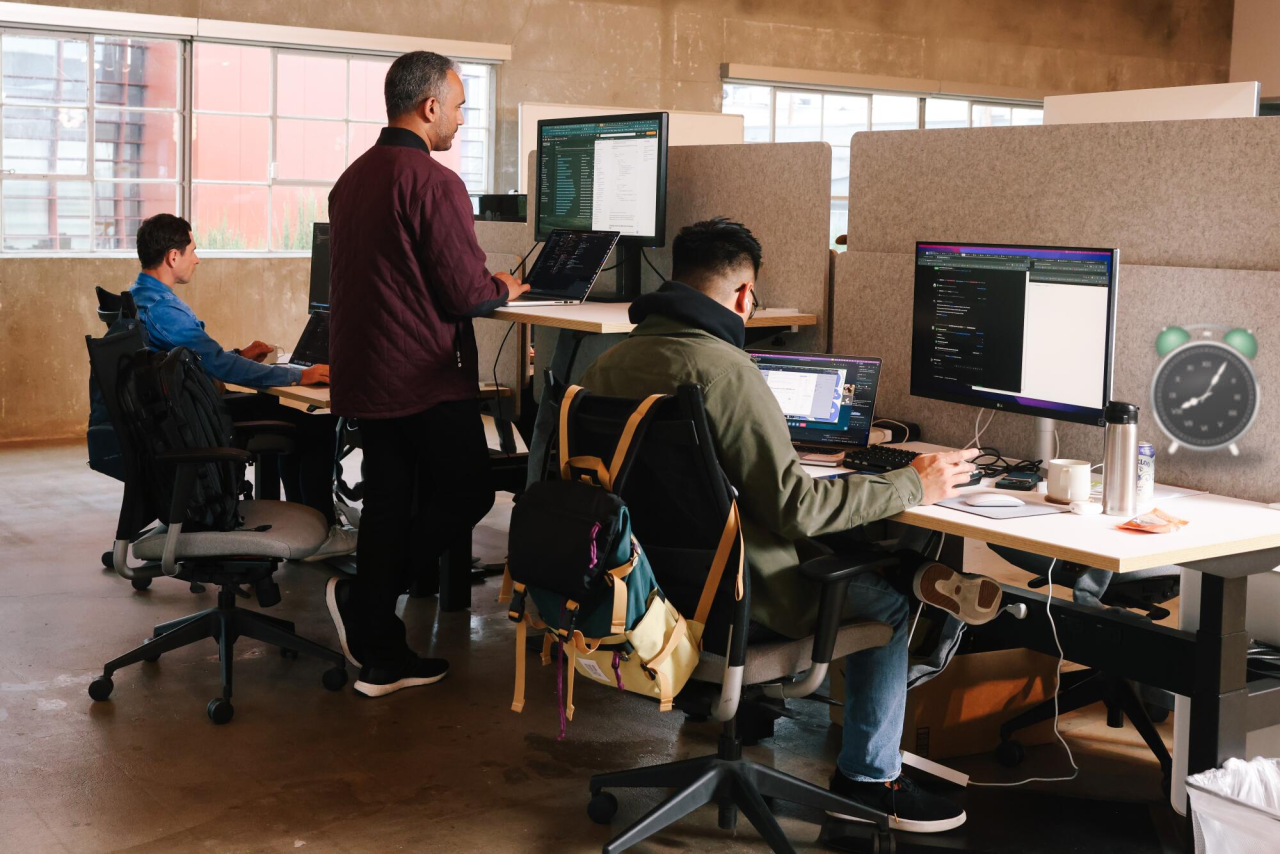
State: 8:05
